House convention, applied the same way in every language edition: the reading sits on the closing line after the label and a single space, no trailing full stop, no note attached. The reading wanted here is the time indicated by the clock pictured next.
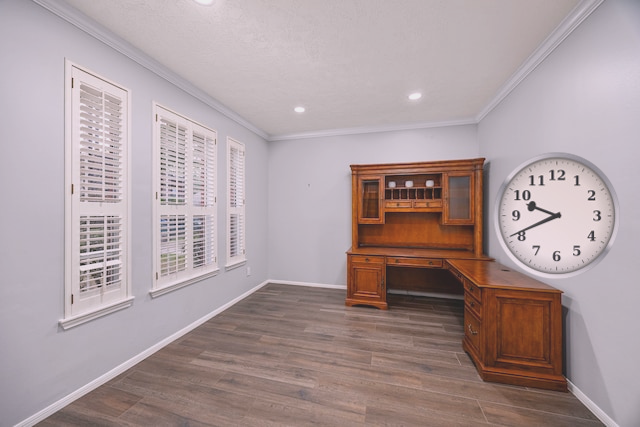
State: 9:41
